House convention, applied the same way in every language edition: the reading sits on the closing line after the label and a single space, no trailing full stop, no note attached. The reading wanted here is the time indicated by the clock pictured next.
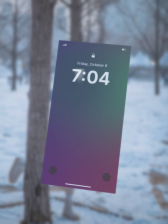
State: 7:04
